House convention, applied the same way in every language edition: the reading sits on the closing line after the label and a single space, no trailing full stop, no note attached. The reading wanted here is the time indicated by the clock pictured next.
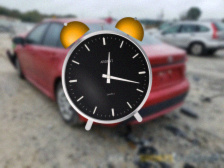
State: 12:18
